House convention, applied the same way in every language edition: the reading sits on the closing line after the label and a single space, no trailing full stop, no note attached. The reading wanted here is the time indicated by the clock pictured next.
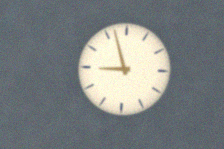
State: 8:57
